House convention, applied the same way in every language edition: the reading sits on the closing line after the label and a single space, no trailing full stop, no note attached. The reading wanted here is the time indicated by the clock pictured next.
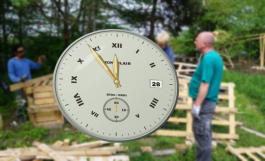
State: 11:54
